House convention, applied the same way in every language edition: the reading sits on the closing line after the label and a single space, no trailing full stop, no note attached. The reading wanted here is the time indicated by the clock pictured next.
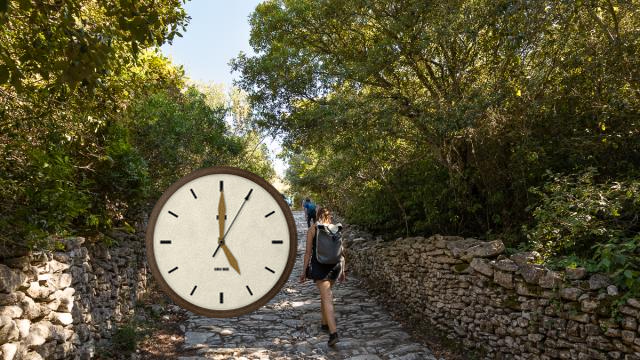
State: 5:00:05
